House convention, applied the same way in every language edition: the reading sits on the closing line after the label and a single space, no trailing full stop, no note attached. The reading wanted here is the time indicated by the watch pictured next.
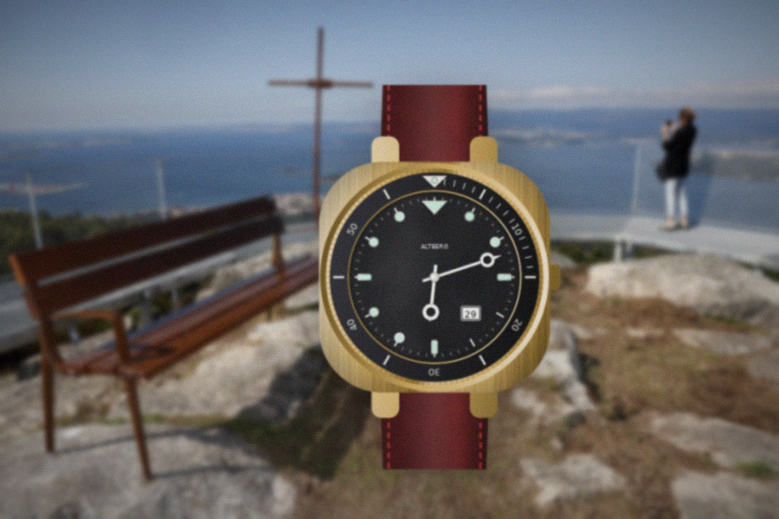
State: 6:12
